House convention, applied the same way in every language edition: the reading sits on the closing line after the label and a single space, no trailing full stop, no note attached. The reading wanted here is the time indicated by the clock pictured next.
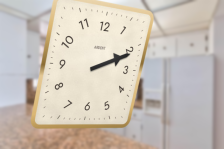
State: 2:11
